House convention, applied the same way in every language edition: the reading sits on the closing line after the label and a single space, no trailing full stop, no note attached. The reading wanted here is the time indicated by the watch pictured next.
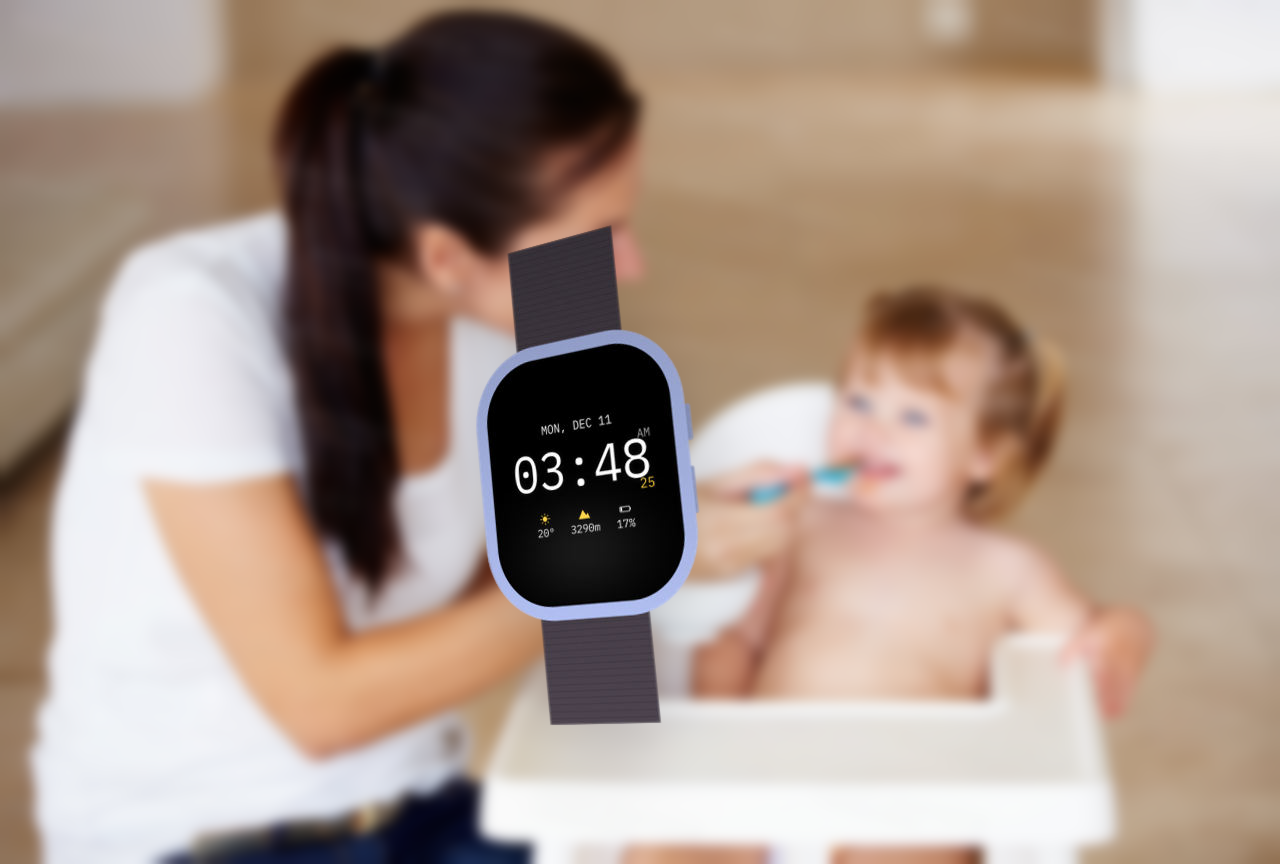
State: 3:48:25
